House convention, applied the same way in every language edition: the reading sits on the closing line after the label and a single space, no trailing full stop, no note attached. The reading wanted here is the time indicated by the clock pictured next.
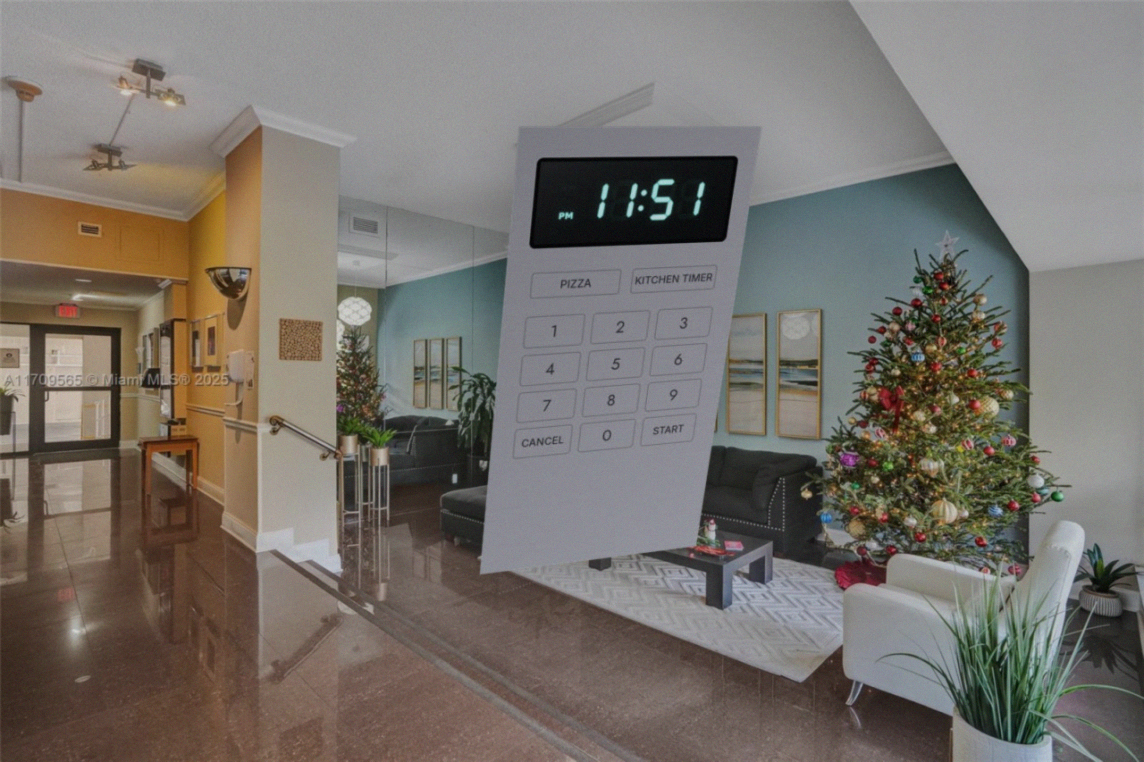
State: 11:51
